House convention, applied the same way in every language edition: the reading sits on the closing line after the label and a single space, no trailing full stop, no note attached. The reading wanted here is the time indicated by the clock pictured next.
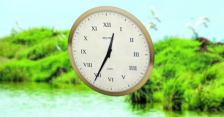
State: 12:35
